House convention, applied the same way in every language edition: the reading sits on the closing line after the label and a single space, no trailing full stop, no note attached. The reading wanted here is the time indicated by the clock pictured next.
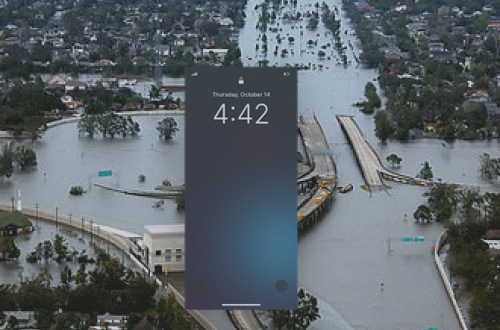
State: 4:42
